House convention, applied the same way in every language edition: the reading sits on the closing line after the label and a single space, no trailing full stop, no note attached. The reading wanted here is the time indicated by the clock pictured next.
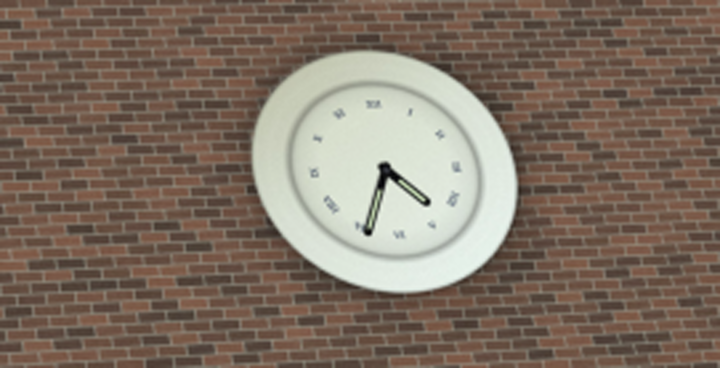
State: 4:34
